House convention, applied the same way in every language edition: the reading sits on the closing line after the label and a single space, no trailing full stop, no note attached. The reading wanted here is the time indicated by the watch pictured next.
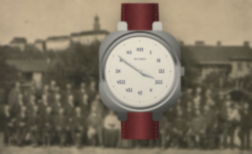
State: 3:51
